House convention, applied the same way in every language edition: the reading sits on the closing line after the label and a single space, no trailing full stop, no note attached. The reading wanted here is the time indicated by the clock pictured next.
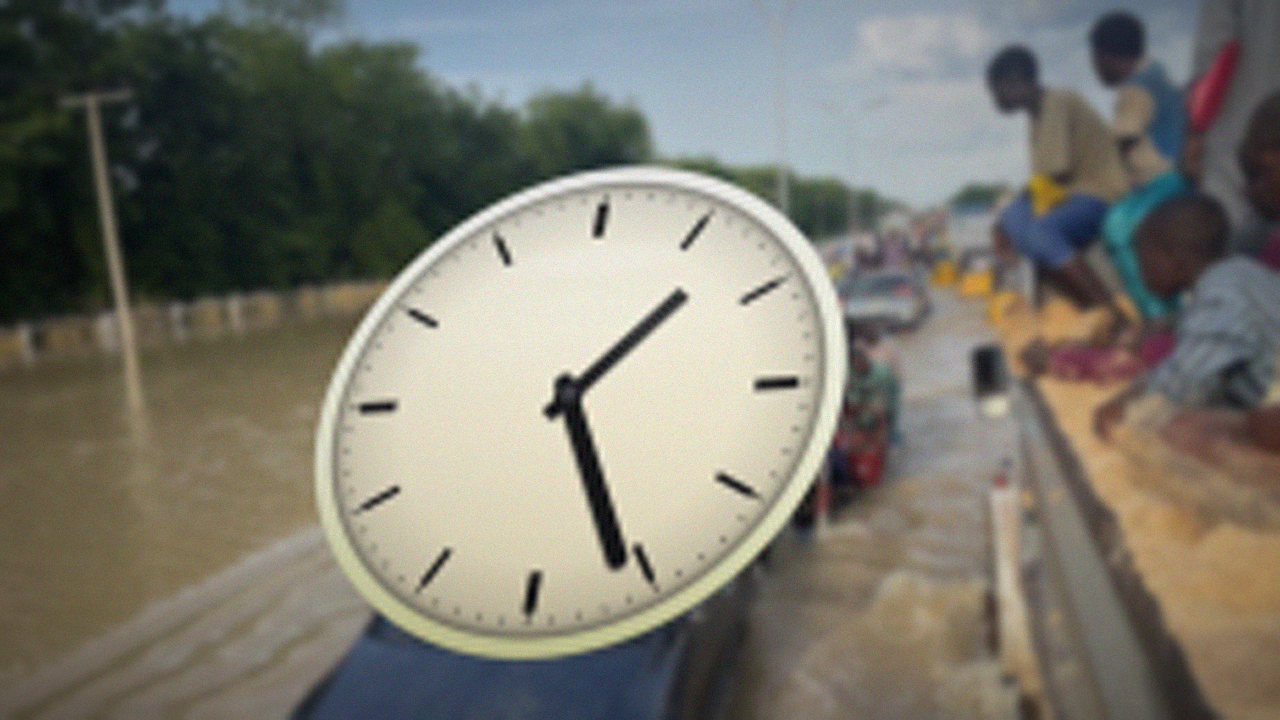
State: 1:26
